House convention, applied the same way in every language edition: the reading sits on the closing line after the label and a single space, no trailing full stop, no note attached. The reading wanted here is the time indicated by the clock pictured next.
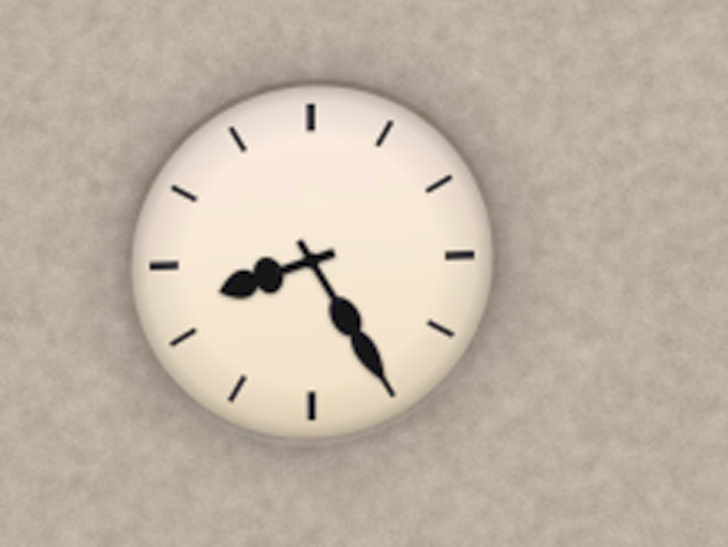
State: 8:25
